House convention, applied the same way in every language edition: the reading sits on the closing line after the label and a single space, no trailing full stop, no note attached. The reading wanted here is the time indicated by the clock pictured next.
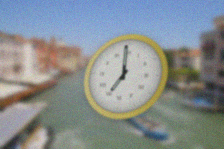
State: 6:59
